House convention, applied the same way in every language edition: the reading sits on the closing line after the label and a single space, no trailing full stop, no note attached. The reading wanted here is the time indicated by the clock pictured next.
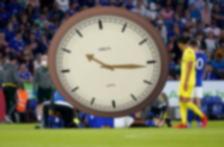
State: 10:16
